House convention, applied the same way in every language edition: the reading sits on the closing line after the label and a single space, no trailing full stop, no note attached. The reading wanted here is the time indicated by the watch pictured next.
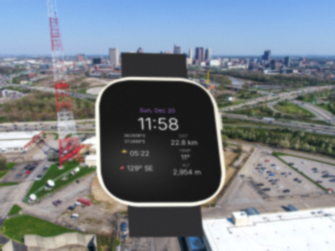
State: 11:58
